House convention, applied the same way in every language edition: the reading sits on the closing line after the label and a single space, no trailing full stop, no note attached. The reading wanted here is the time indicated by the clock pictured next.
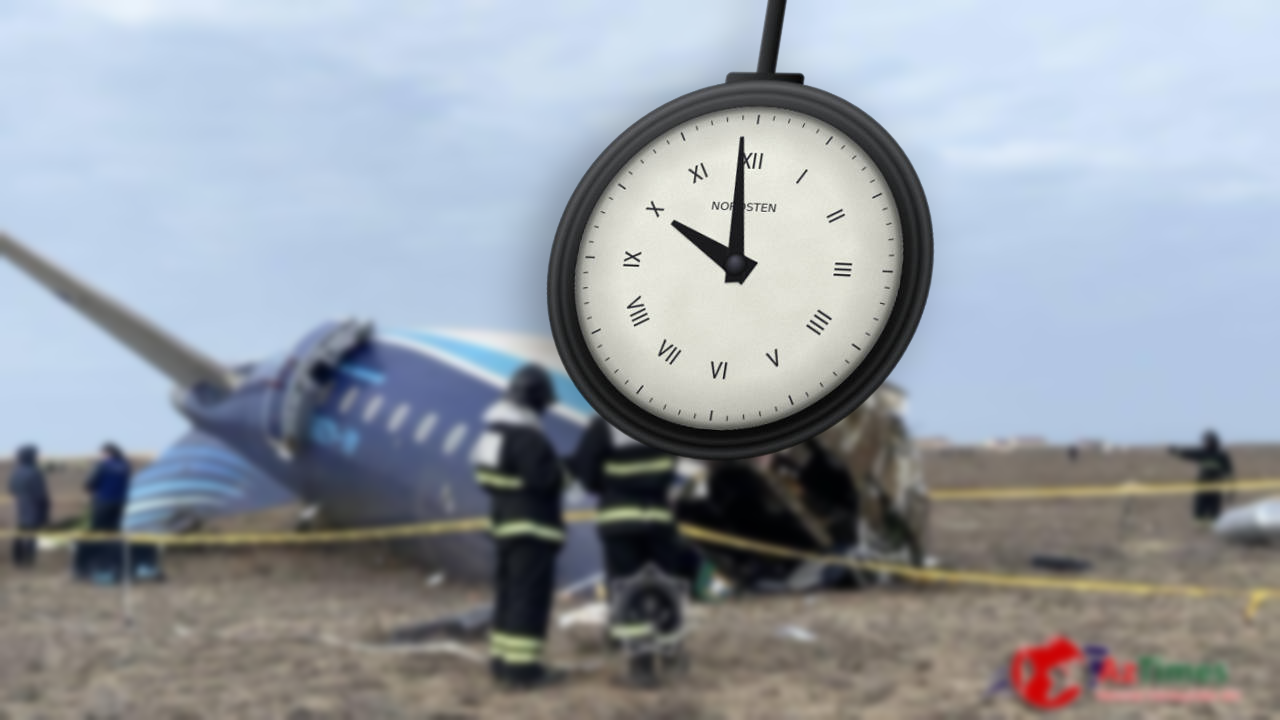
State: 9:59
